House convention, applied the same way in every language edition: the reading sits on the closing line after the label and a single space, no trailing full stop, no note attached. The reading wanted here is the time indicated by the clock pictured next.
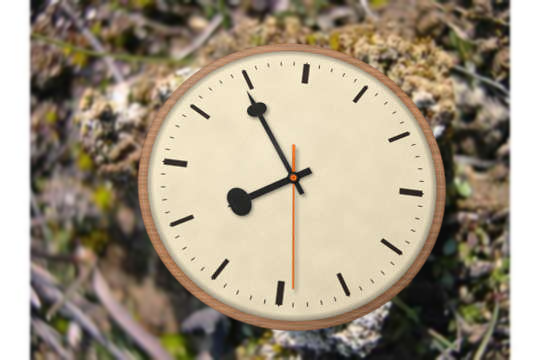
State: 7:54:29
